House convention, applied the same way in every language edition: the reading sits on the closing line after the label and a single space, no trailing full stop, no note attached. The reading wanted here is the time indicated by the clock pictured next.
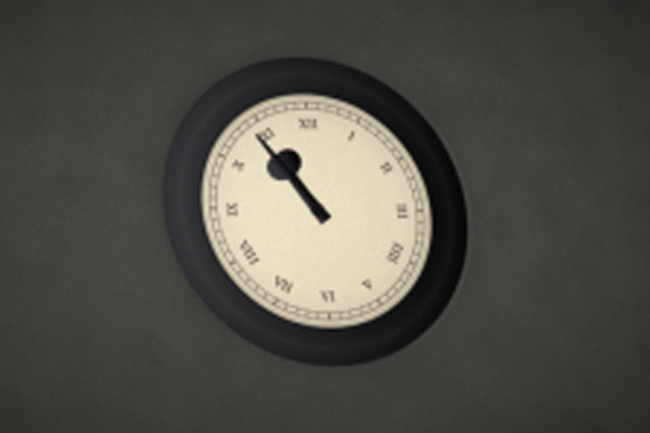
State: 10:54
